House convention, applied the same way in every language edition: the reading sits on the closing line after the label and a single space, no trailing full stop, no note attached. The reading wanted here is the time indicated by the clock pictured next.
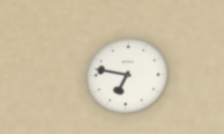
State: 6:47
